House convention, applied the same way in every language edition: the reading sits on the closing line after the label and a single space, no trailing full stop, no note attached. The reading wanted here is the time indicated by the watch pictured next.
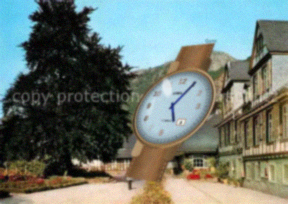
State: 5:05
